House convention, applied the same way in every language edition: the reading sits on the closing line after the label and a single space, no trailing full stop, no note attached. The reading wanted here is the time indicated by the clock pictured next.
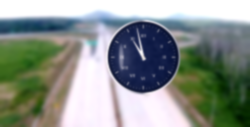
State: 10:58
